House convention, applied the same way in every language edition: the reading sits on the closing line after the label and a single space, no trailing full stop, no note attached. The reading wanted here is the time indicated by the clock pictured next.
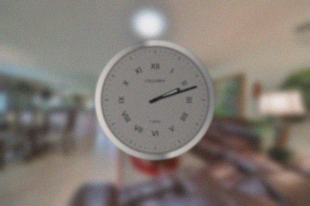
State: 2:12
